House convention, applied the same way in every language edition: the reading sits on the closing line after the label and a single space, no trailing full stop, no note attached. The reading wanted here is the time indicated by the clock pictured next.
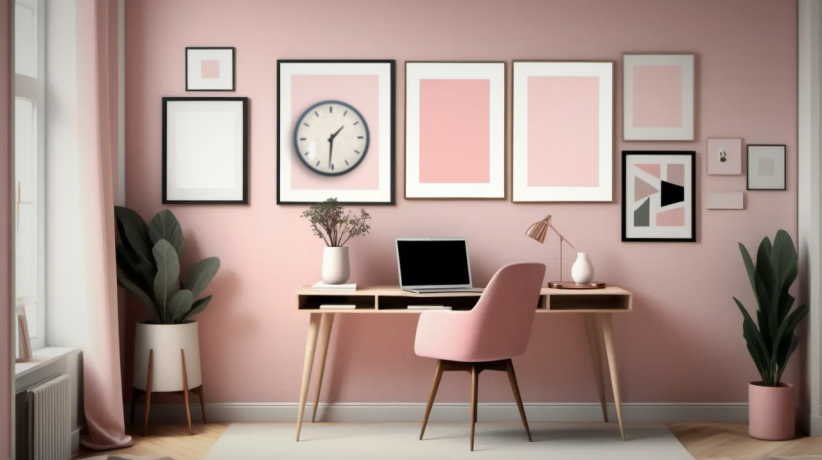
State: 1:31
